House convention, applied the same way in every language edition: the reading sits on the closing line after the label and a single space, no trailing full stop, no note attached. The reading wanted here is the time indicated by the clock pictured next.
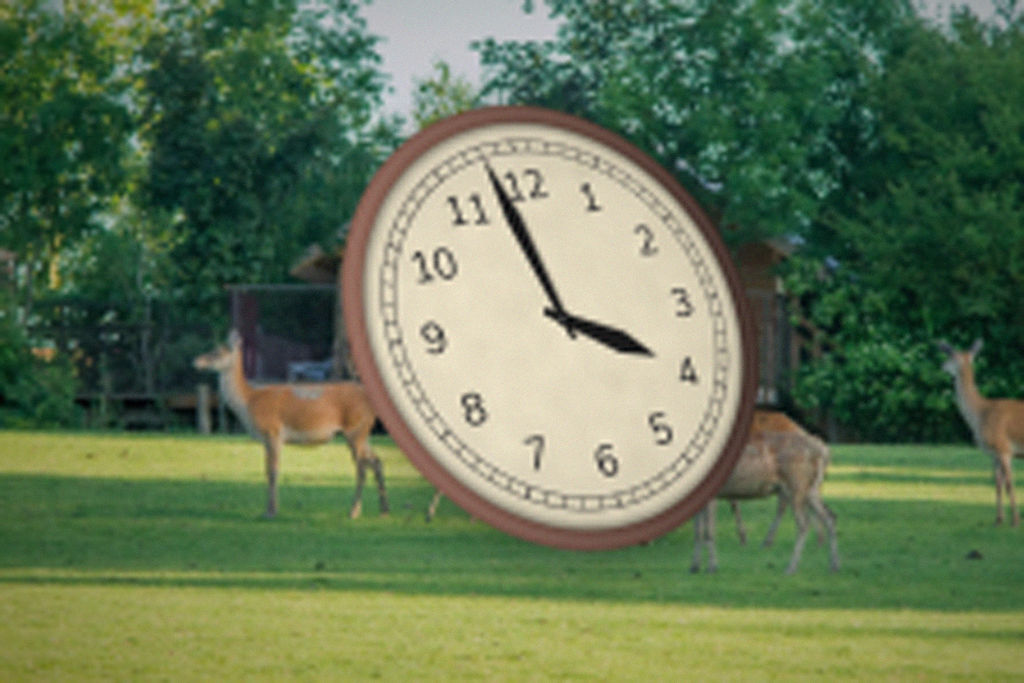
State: 3:58
